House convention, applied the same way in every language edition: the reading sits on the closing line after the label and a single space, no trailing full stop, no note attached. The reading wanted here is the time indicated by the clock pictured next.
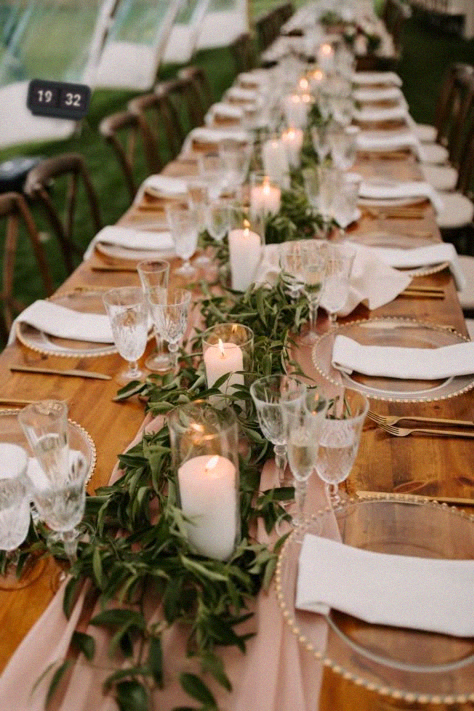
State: 19:32
